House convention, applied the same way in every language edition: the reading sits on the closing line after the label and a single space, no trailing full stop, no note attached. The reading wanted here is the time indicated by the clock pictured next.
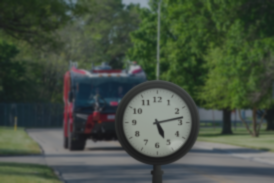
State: 5:13
